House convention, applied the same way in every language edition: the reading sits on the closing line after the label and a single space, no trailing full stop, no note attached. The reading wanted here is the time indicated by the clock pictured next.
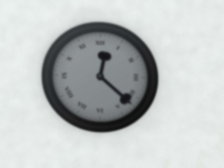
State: 12:22
